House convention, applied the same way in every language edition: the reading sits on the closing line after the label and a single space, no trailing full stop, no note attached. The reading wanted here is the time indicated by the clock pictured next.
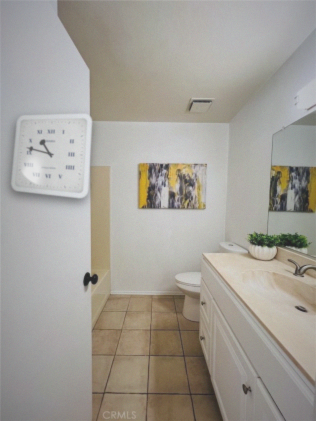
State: 10:47
